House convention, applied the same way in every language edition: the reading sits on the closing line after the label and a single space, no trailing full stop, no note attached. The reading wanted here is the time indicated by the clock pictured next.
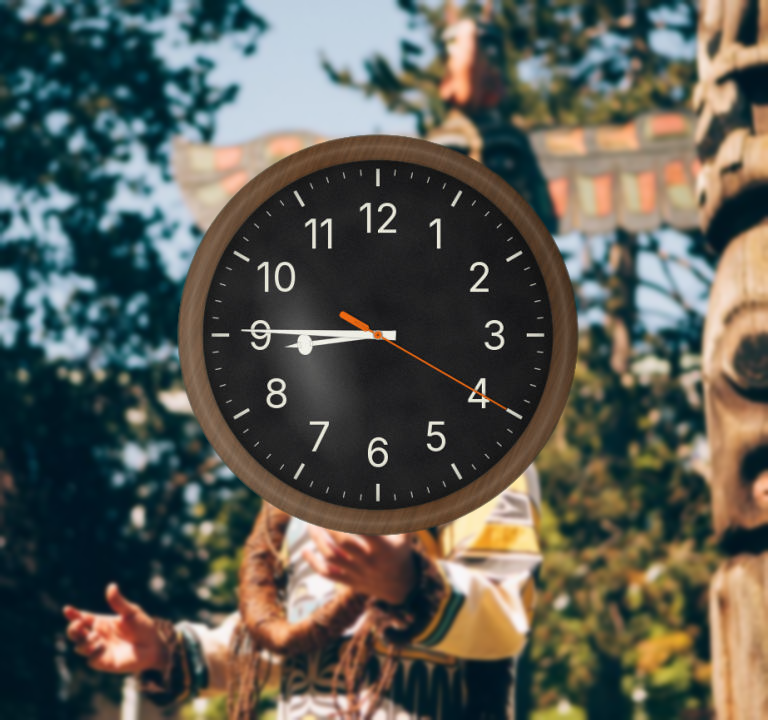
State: 8:45:20
